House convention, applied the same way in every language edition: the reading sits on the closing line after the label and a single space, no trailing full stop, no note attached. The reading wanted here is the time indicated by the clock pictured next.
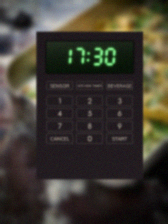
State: 17:30
